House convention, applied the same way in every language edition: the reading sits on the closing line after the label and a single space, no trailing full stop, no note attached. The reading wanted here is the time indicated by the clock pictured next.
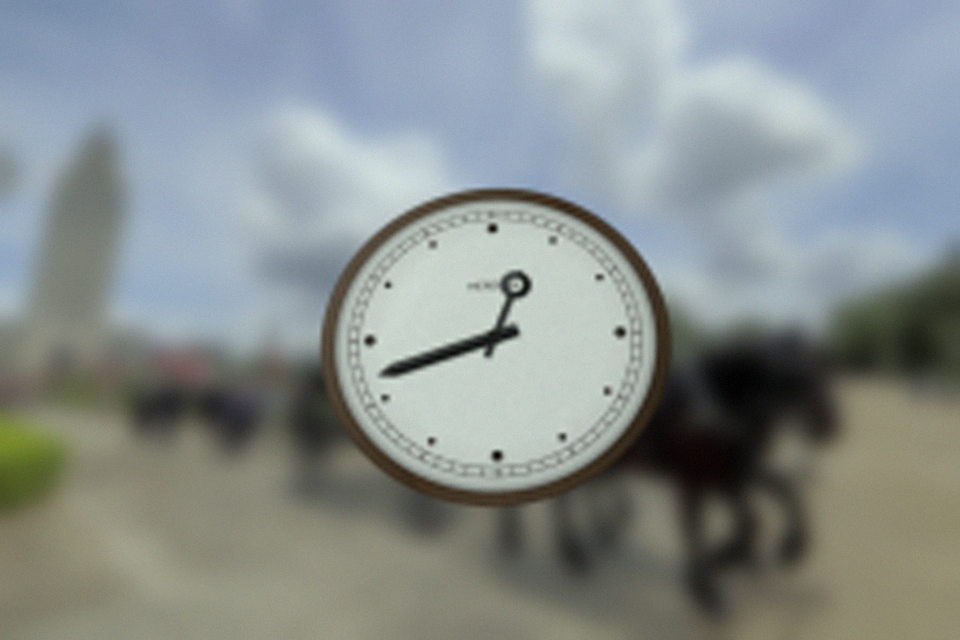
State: 12:42
